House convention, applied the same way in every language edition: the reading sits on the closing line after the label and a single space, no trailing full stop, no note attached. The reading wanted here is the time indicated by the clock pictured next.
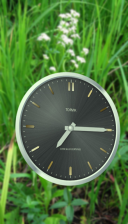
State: 7:15
